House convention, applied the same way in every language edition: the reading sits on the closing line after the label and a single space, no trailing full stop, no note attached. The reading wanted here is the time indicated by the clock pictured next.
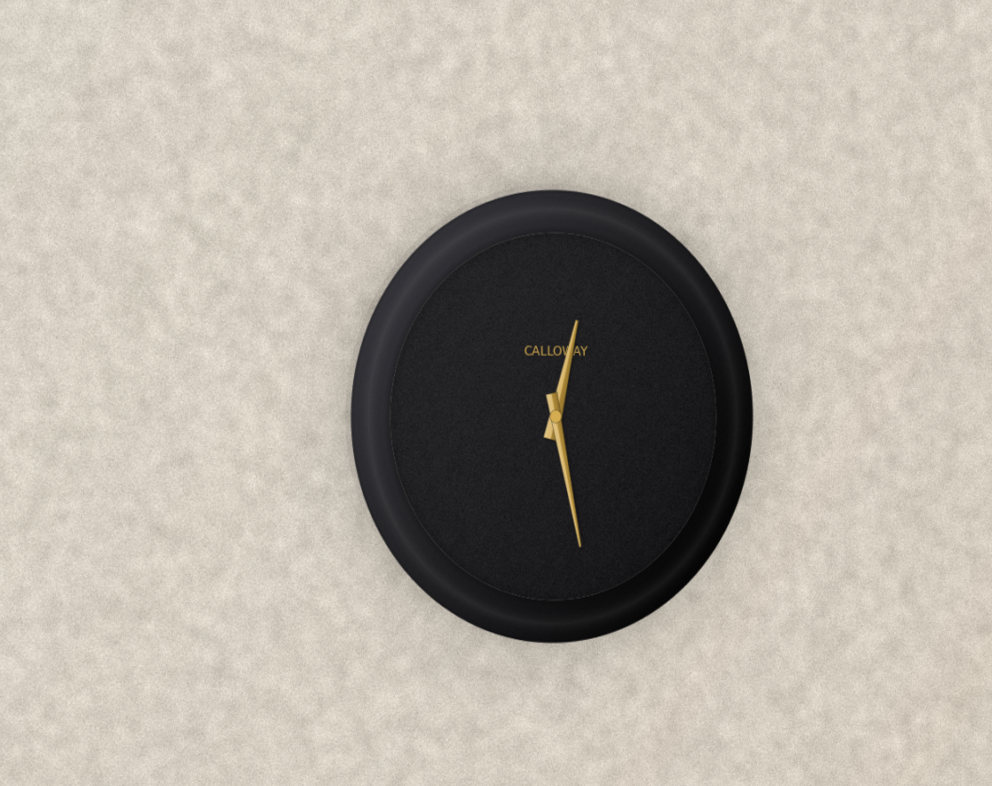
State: 12:28
